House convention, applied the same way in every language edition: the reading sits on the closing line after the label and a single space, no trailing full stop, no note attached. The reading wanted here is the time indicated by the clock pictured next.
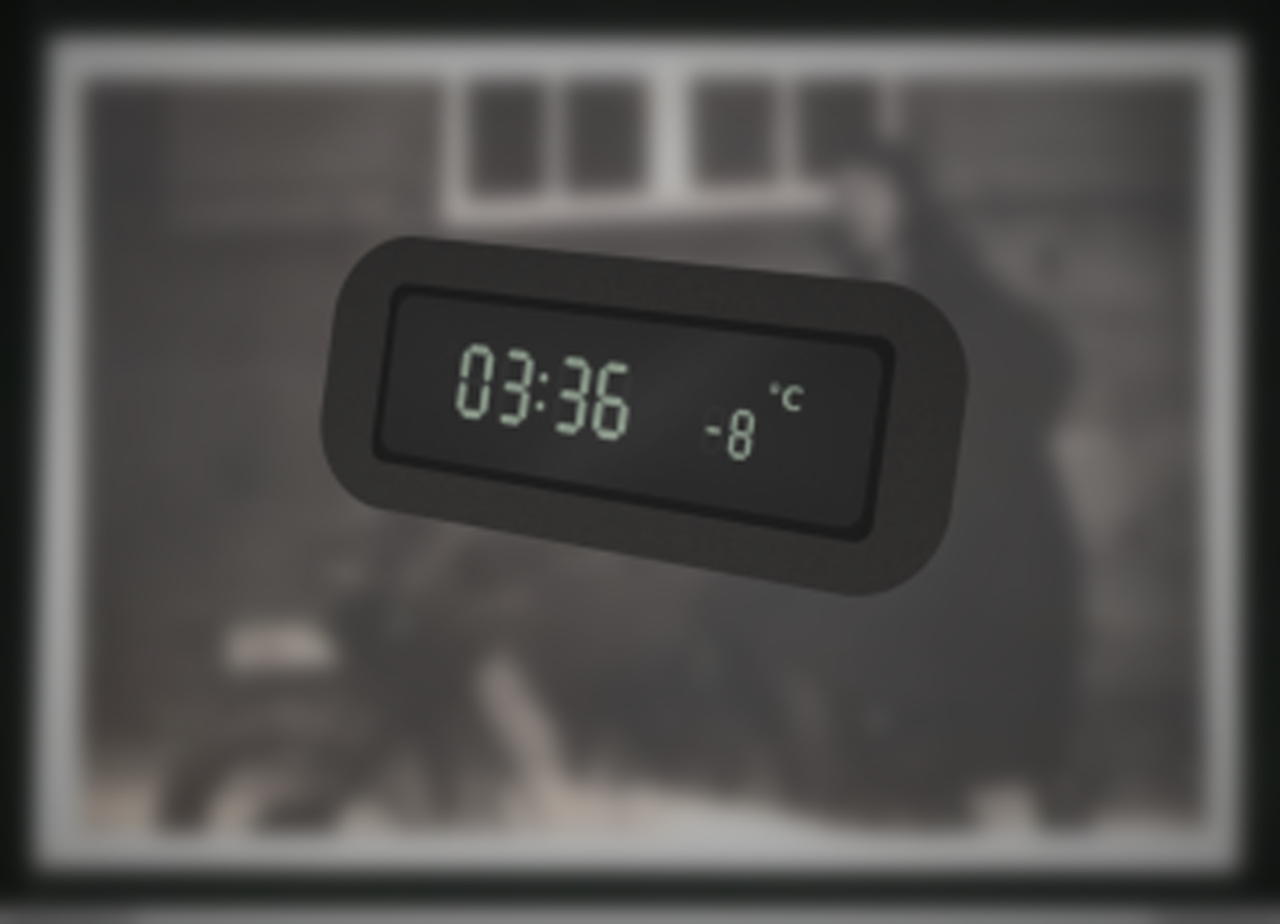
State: 3:36
